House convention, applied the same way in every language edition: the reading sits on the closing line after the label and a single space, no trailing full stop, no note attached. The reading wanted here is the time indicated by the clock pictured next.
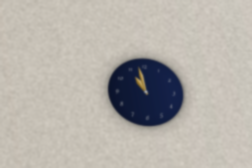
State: 10:58
